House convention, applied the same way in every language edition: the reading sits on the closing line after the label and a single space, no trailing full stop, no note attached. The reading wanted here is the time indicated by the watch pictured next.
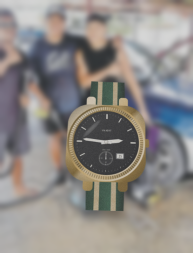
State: 2:46
